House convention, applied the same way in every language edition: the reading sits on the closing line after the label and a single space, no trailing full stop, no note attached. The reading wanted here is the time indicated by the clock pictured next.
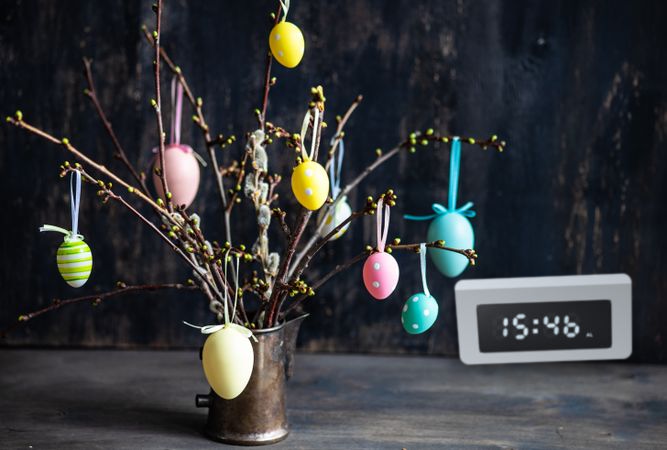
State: 15:46
